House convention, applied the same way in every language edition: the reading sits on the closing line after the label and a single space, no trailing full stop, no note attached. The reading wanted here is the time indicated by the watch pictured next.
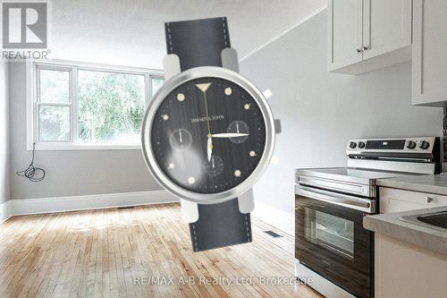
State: 6:16
